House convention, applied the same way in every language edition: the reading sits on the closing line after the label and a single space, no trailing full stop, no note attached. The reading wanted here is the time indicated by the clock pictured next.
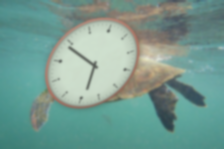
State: 5:49
